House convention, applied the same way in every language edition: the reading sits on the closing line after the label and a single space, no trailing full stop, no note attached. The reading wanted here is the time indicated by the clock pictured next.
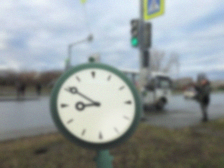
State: 8:51
